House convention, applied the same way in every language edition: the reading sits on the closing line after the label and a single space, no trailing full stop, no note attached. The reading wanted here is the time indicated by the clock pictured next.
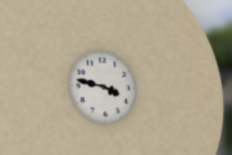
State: 3:47
